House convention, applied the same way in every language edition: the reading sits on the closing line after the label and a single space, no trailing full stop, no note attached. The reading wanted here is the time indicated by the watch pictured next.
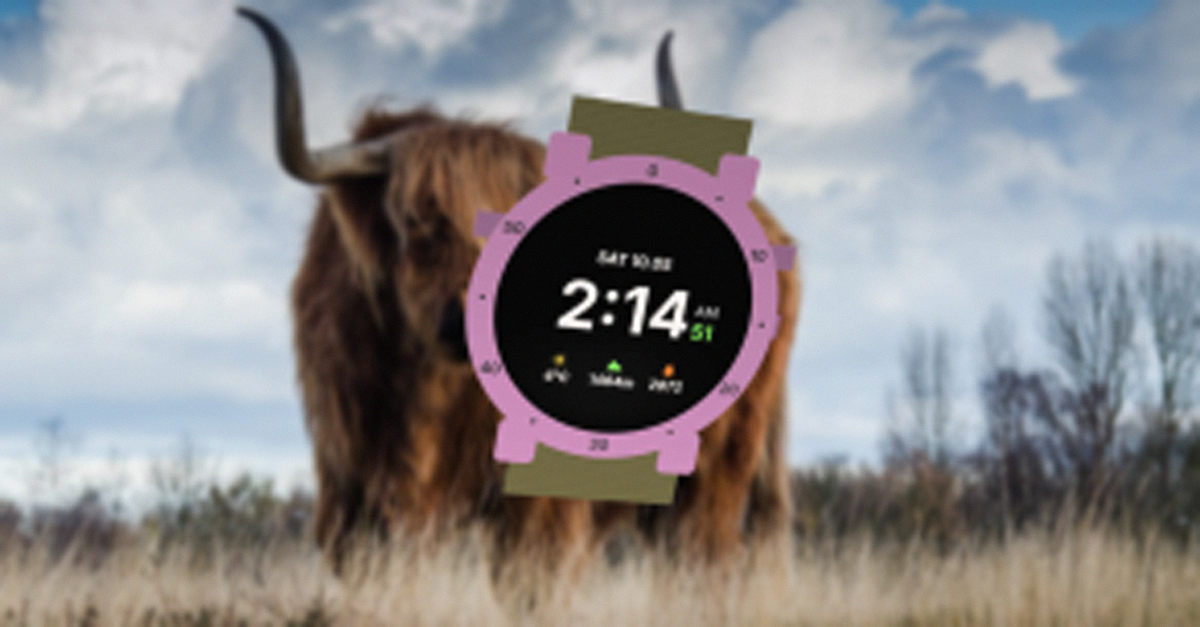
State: 2:14
